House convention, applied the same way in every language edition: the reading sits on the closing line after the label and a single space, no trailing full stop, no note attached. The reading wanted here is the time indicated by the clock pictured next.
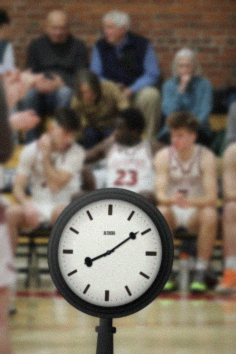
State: 8:09
